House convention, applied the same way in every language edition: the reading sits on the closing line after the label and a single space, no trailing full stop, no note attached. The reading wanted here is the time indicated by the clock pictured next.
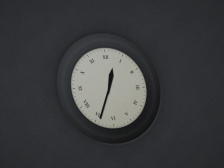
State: 12:34
